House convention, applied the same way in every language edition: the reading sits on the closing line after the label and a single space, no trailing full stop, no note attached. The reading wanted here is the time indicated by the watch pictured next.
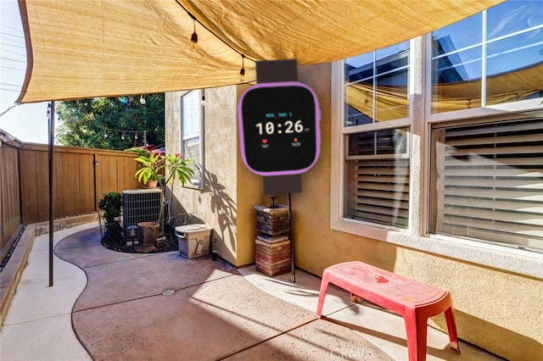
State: 10:26
